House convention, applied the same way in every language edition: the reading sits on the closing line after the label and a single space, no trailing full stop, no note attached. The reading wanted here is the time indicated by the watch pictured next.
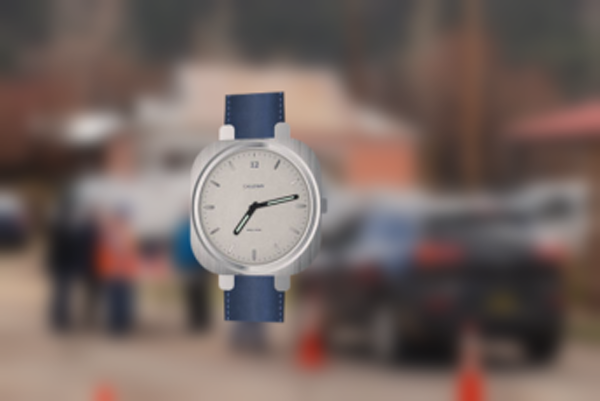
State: 7:13
